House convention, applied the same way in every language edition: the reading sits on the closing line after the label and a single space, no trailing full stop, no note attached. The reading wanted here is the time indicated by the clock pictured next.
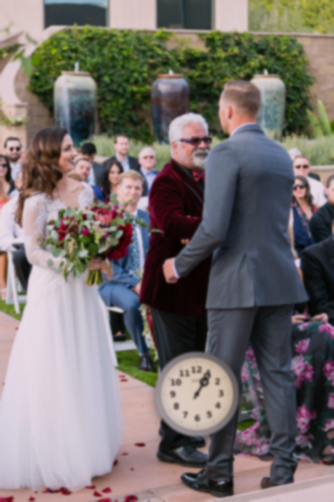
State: 1:05
